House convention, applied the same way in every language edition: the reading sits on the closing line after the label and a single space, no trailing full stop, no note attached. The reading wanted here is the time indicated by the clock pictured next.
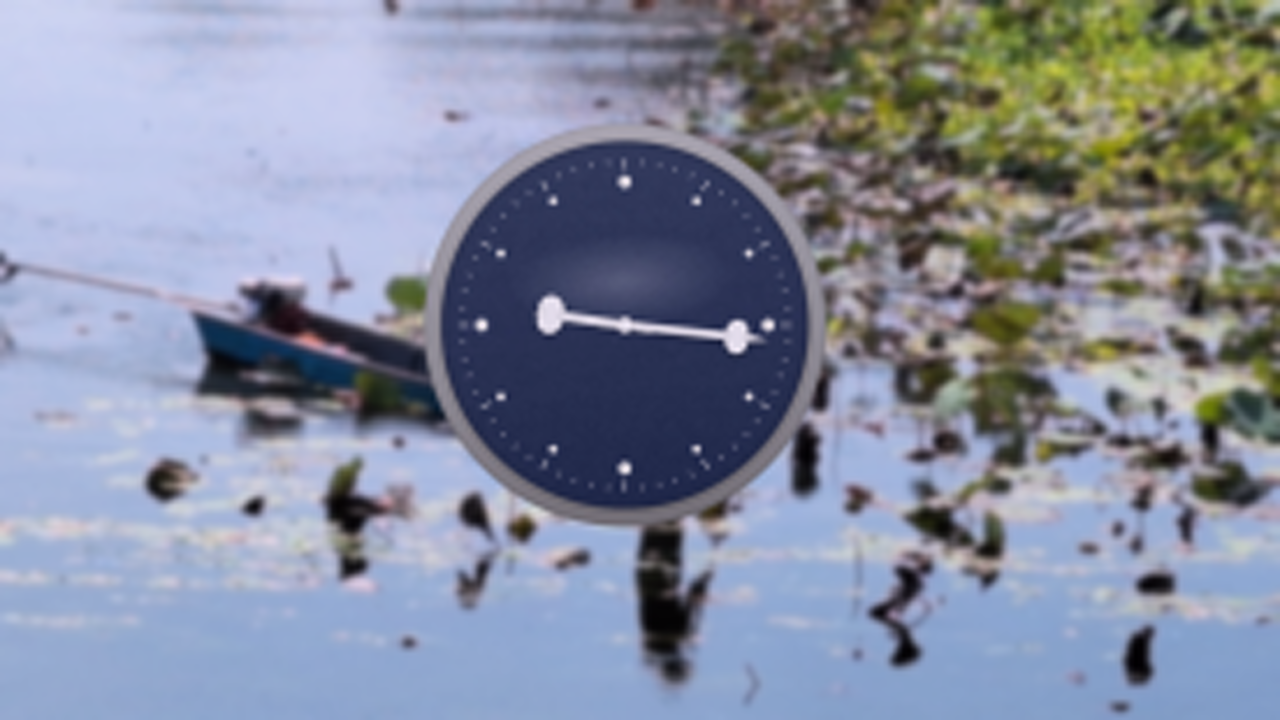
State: 9:16
